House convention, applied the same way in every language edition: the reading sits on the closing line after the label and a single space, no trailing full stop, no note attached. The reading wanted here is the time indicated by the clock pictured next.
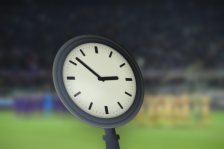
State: 2:52
